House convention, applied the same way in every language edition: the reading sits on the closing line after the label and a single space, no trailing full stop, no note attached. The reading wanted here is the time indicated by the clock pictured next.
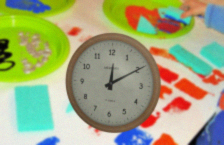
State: 12:10
